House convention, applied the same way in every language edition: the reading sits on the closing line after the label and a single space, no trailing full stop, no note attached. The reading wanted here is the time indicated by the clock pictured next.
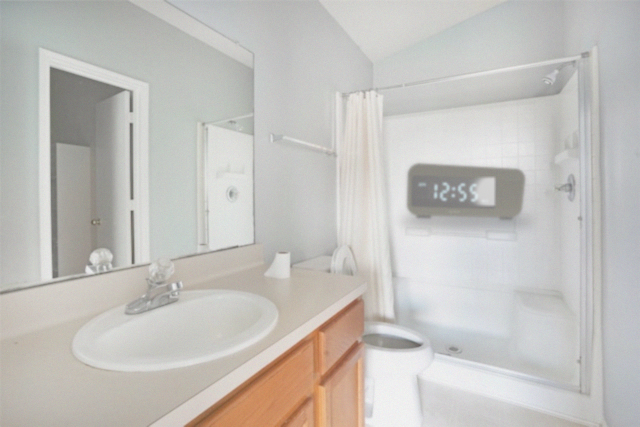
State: 12:55
